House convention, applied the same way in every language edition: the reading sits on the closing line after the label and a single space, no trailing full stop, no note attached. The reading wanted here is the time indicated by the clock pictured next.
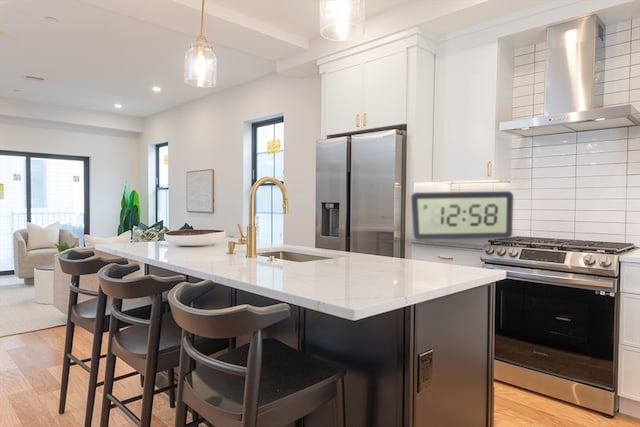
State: 12:58
